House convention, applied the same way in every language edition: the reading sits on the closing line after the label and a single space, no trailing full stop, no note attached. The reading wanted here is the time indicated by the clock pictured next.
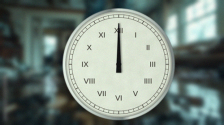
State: 12:00
